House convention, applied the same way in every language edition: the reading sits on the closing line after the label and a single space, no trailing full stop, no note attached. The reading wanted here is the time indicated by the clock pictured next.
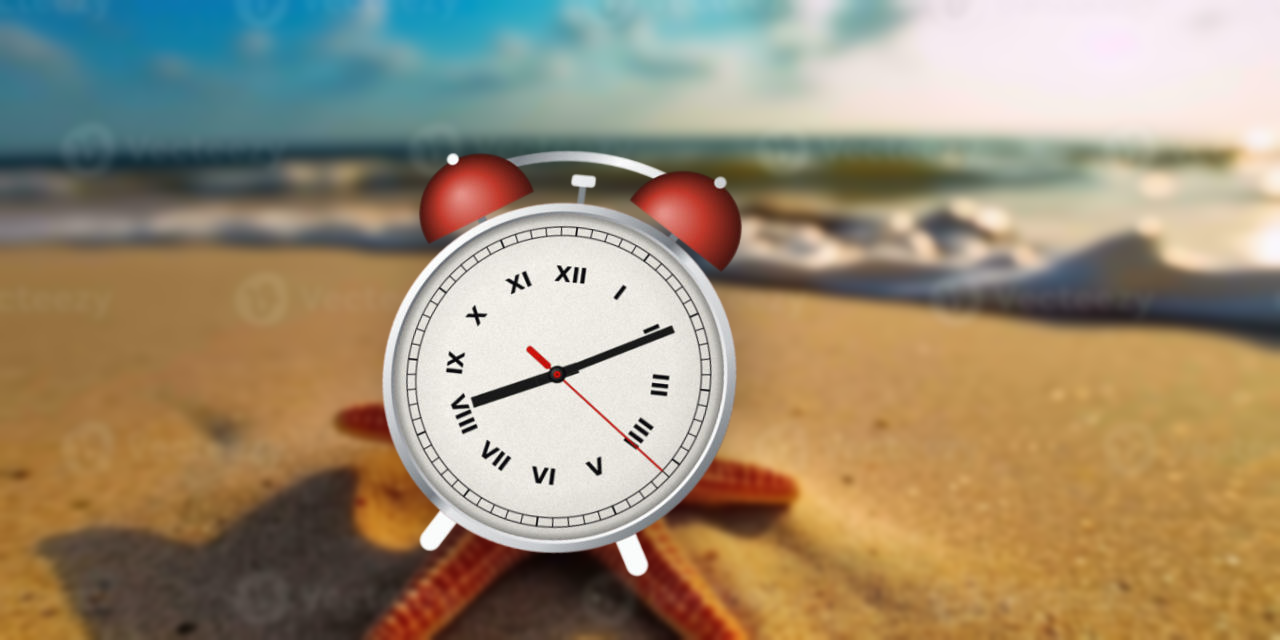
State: 8:10:21
